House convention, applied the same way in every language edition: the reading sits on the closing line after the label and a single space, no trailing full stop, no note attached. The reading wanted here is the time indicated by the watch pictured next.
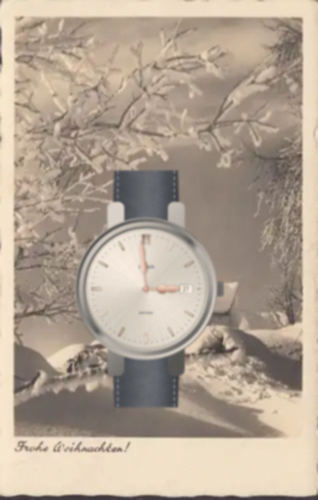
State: 2:59
